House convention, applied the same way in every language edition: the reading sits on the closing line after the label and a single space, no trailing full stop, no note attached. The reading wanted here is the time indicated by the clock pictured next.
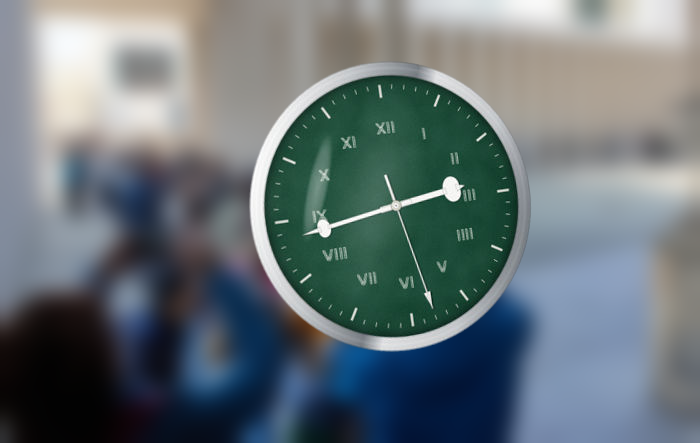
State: 2:43:28
